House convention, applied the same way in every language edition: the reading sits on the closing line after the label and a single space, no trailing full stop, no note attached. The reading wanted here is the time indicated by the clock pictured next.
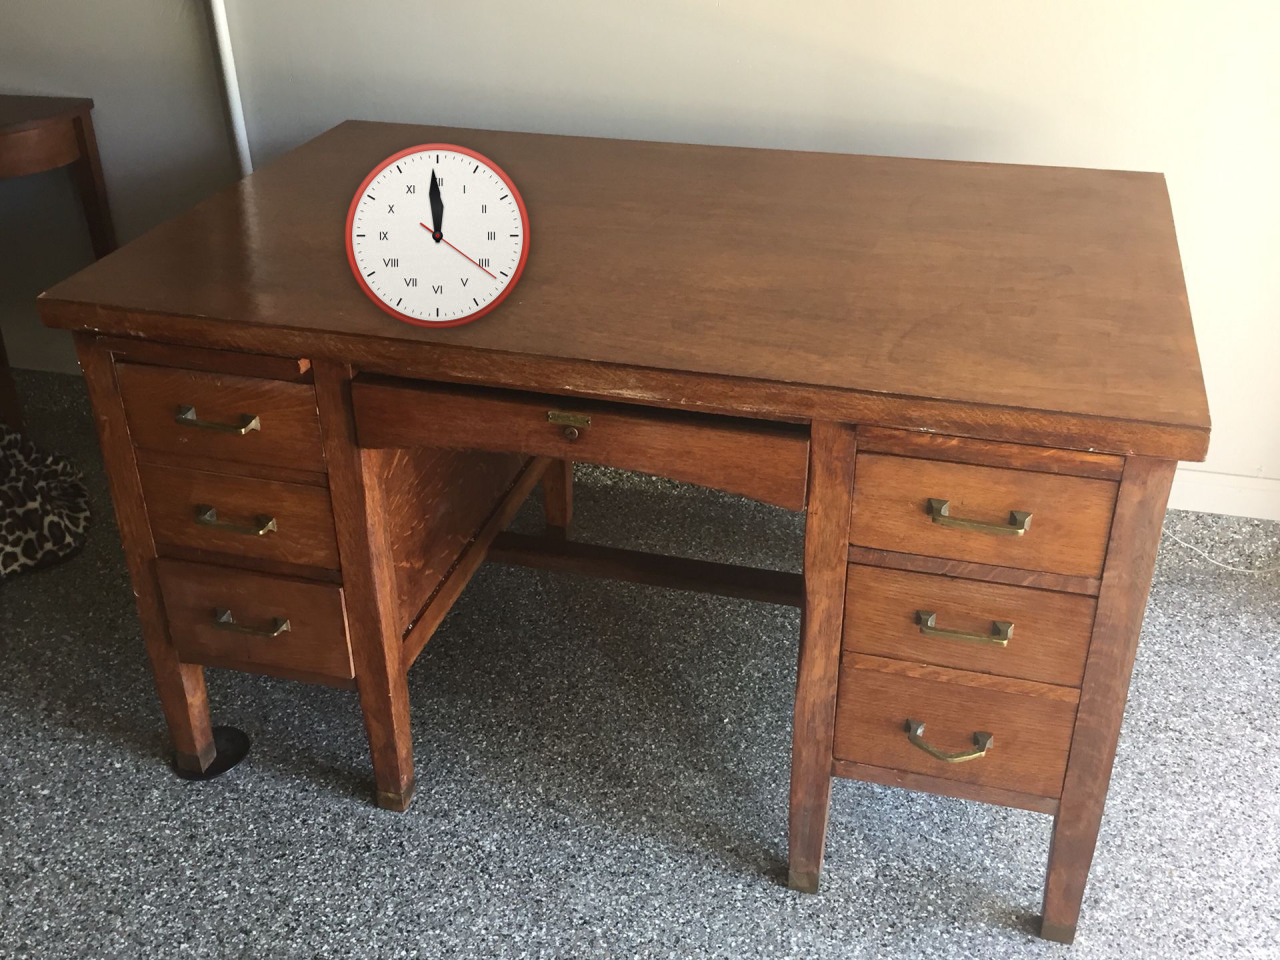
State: 11:59:21
